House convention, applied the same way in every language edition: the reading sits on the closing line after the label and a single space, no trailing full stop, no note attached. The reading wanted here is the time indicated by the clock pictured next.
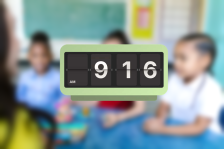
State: 9:16
